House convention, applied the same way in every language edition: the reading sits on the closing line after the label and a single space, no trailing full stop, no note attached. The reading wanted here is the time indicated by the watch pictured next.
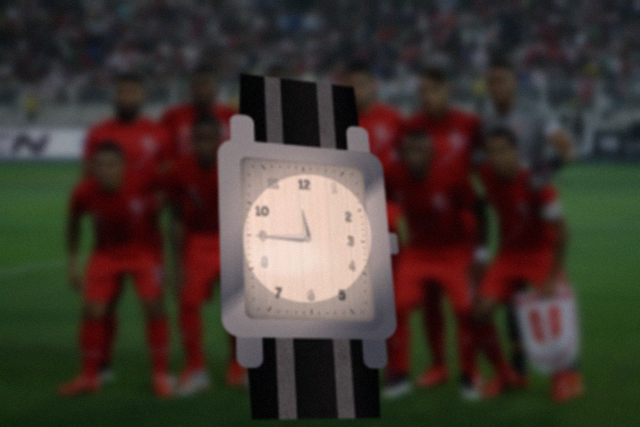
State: 11:45
